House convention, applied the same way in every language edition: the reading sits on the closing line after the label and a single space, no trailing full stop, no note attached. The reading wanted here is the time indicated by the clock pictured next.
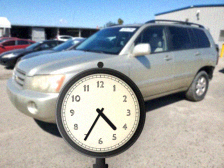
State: 4:35
